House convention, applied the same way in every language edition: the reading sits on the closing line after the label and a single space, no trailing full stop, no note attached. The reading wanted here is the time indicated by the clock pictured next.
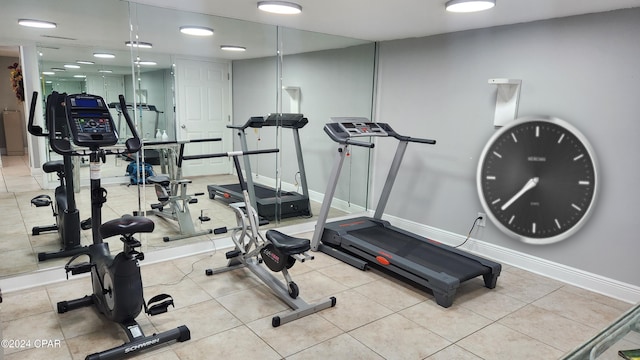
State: 7:38
